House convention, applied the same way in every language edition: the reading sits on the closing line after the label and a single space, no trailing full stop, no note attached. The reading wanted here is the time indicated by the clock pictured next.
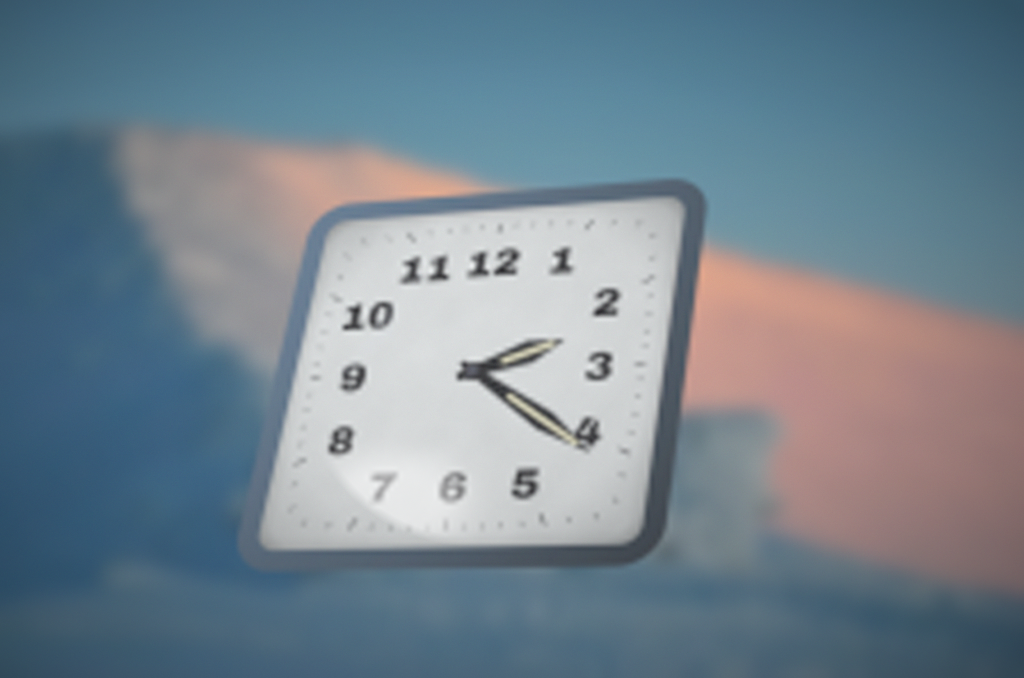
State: 2:21
